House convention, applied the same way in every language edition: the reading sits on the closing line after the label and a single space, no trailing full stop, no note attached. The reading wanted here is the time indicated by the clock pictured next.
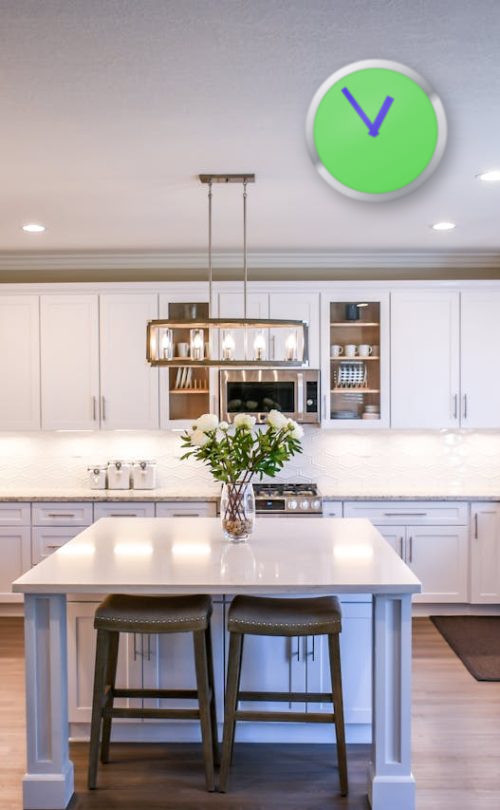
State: 12:54
